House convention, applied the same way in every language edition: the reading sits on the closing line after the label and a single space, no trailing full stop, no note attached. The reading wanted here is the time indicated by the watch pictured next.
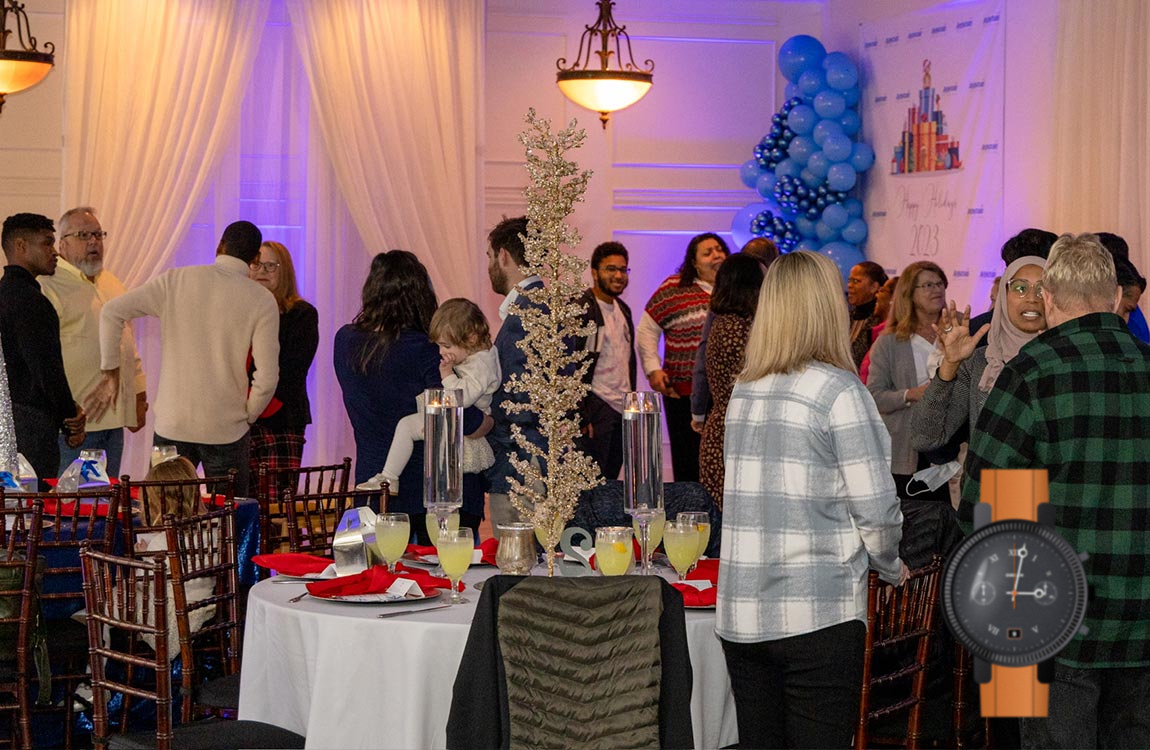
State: 3:02
